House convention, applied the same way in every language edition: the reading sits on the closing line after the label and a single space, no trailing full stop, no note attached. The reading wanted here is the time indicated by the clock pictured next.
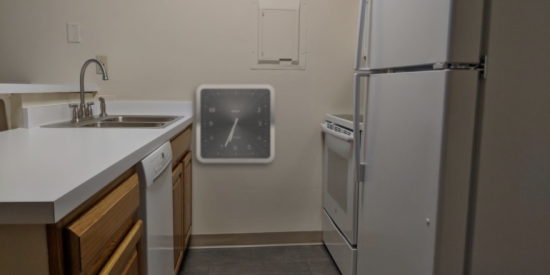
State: 6:34
